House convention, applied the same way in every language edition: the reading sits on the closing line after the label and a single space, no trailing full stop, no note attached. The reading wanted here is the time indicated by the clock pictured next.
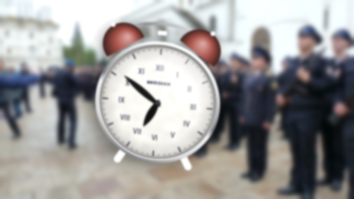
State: 6:51
